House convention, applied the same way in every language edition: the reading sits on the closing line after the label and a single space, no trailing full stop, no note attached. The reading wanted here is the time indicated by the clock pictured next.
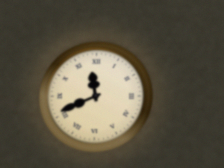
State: 11:41
